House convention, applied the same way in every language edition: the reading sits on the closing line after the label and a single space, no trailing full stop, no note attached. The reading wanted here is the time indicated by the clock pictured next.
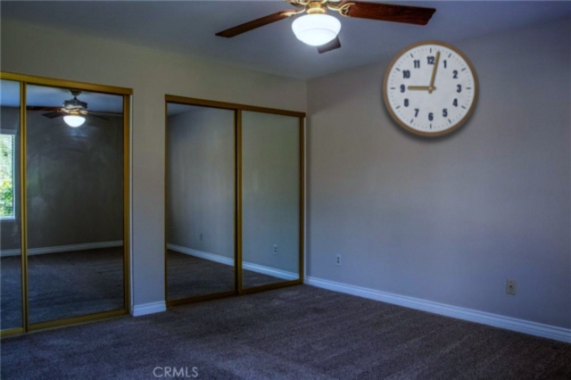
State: 9:02
